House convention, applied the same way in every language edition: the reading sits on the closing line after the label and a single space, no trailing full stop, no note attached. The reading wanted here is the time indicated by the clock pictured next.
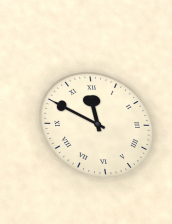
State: 11:50
